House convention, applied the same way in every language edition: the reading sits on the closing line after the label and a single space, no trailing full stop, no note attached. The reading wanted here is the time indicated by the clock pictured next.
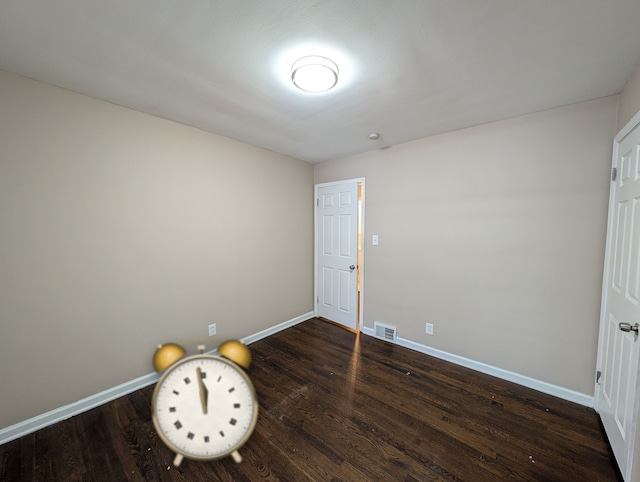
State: 11:59
